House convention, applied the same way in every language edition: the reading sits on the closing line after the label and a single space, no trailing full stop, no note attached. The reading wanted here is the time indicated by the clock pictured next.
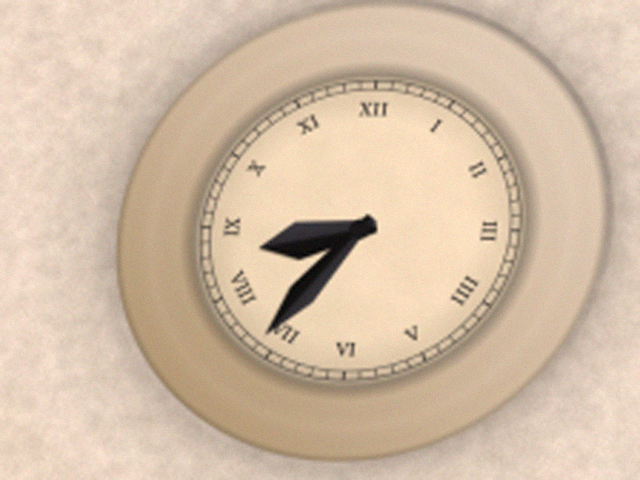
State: 8:36
